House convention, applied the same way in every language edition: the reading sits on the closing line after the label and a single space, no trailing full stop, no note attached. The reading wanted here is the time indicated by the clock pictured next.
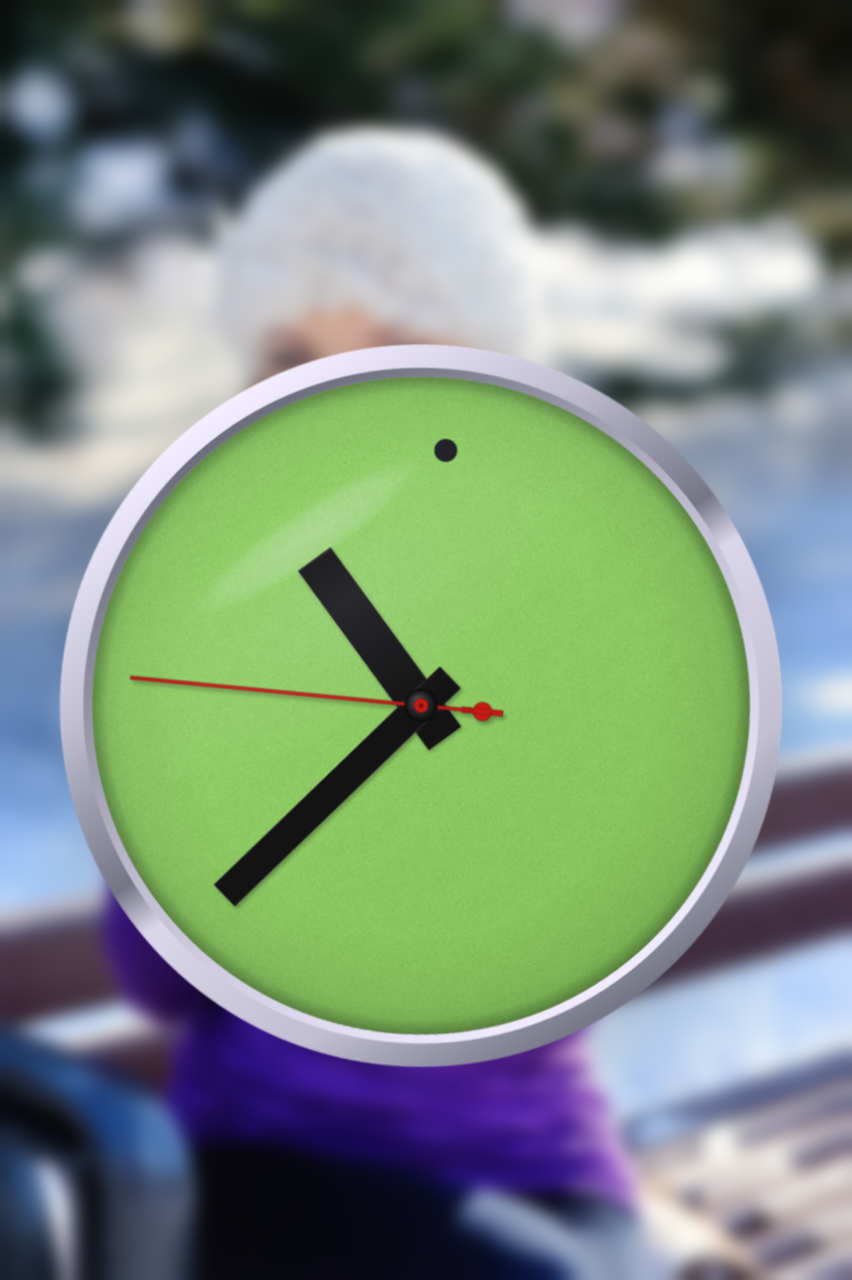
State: 10:36:45
